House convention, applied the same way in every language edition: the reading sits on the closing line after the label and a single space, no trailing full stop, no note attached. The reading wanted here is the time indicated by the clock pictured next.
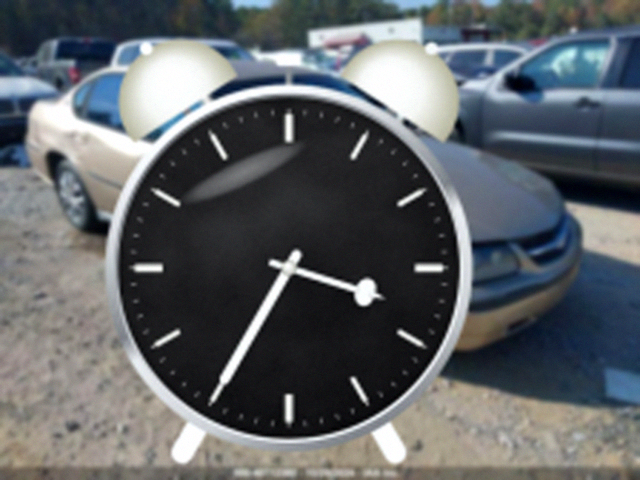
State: 3:35
